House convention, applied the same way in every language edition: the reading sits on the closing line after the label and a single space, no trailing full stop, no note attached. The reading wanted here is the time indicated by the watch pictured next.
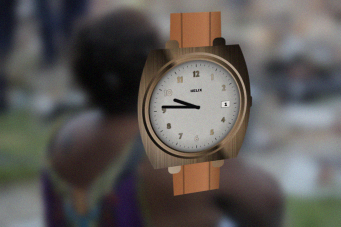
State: 9:46
